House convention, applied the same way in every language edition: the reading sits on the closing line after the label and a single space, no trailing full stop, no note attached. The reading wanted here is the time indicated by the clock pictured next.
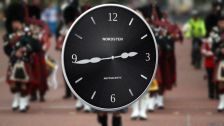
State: 2:44
